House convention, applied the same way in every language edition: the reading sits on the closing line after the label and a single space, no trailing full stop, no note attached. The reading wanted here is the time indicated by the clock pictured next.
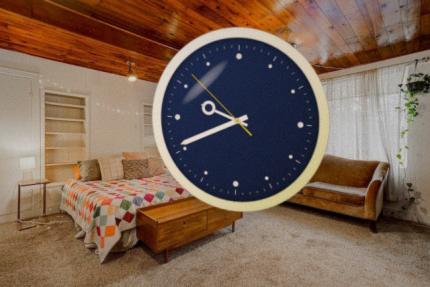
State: 9:40:52
